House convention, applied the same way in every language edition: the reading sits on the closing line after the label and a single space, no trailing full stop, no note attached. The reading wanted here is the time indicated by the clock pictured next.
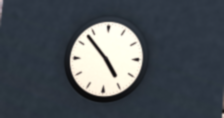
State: 4:53
